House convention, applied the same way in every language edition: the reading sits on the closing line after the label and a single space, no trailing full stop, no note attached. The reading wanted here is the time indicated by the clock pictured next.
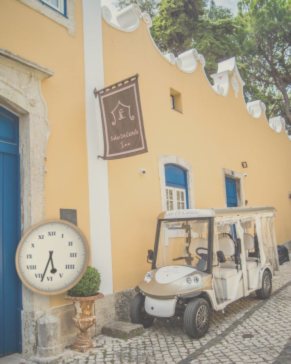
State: 5:33
